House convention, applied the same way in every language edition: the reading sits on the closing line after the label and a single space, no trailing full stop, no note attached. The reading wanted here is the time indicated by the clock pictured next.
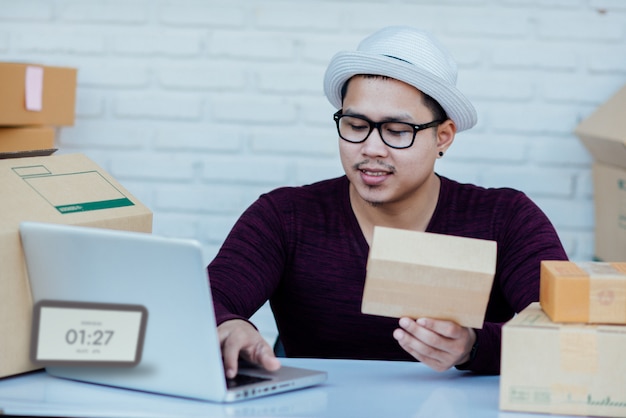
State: 1:27
